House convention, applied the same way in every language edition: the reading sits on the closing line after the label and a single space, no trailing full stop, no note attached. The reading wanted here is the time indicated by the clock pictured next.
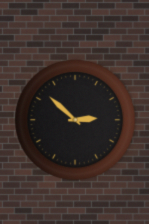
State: 2:52
